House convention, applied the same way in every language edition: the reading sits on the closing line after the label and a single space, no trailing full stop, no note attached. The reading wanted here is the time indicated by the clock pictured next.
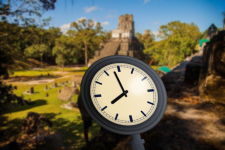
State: 7:58
